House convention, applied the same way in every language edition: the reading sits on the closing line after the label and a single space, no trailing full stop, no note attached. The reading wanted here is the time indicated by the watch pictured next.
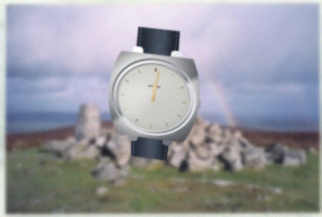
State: 12:01
